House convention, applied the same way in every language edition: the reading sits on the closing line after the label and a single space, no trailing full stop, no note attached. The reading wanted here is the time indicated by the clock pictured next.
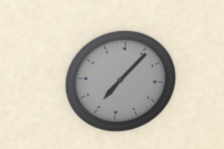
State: 7:06
